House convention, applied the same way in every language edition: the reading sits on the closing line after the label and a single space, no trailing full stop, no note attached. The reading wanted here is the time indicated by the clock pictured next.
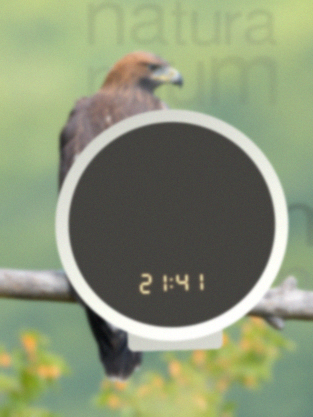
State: 21:41
